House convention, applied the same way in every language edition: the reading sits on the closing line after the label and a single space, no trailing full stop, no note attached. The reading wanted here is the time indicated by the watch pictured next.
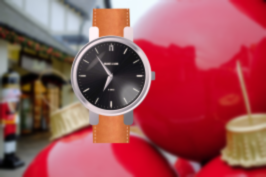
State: 6:54
